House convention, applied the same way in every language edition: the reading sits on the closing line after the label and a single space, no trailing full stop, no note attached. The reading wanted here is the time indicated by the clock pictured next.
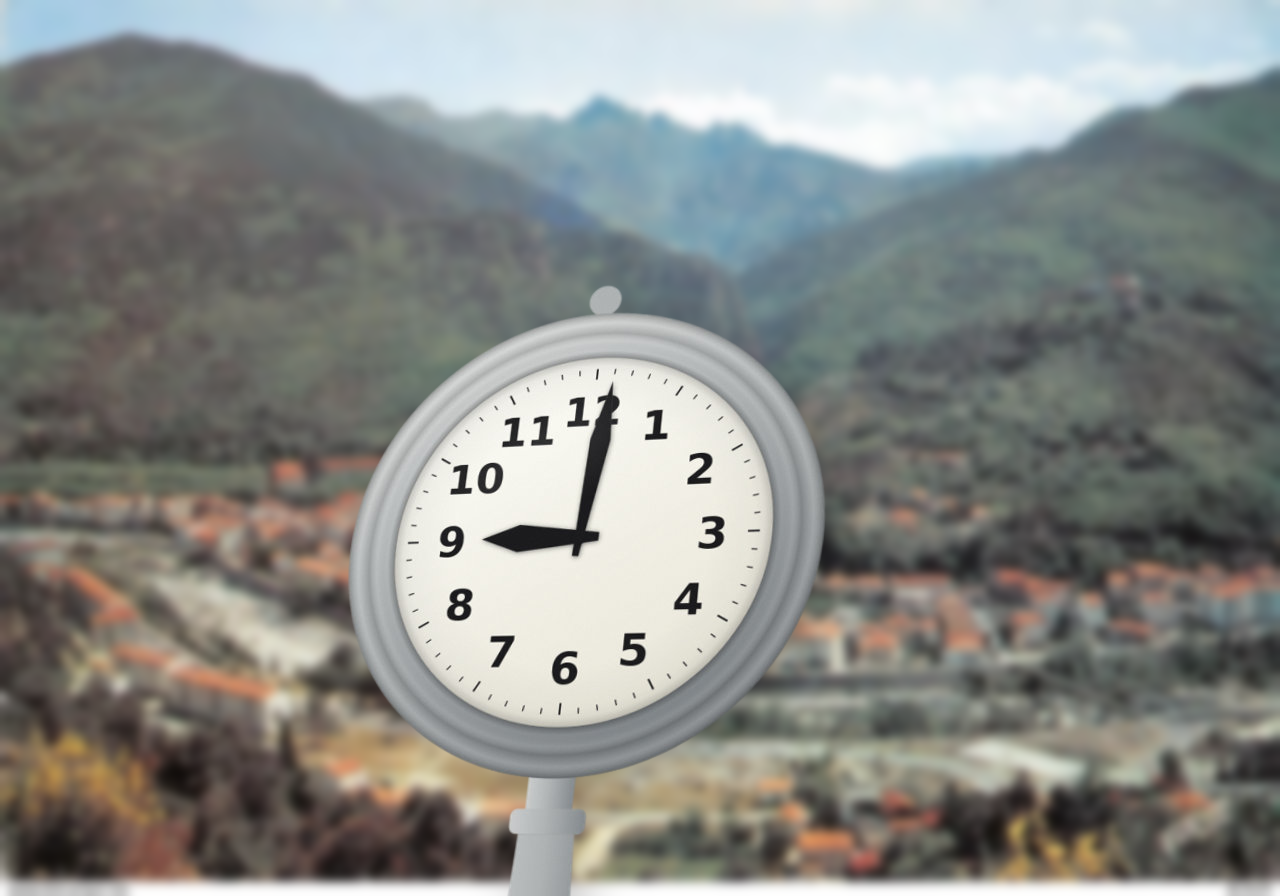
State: 9:01
